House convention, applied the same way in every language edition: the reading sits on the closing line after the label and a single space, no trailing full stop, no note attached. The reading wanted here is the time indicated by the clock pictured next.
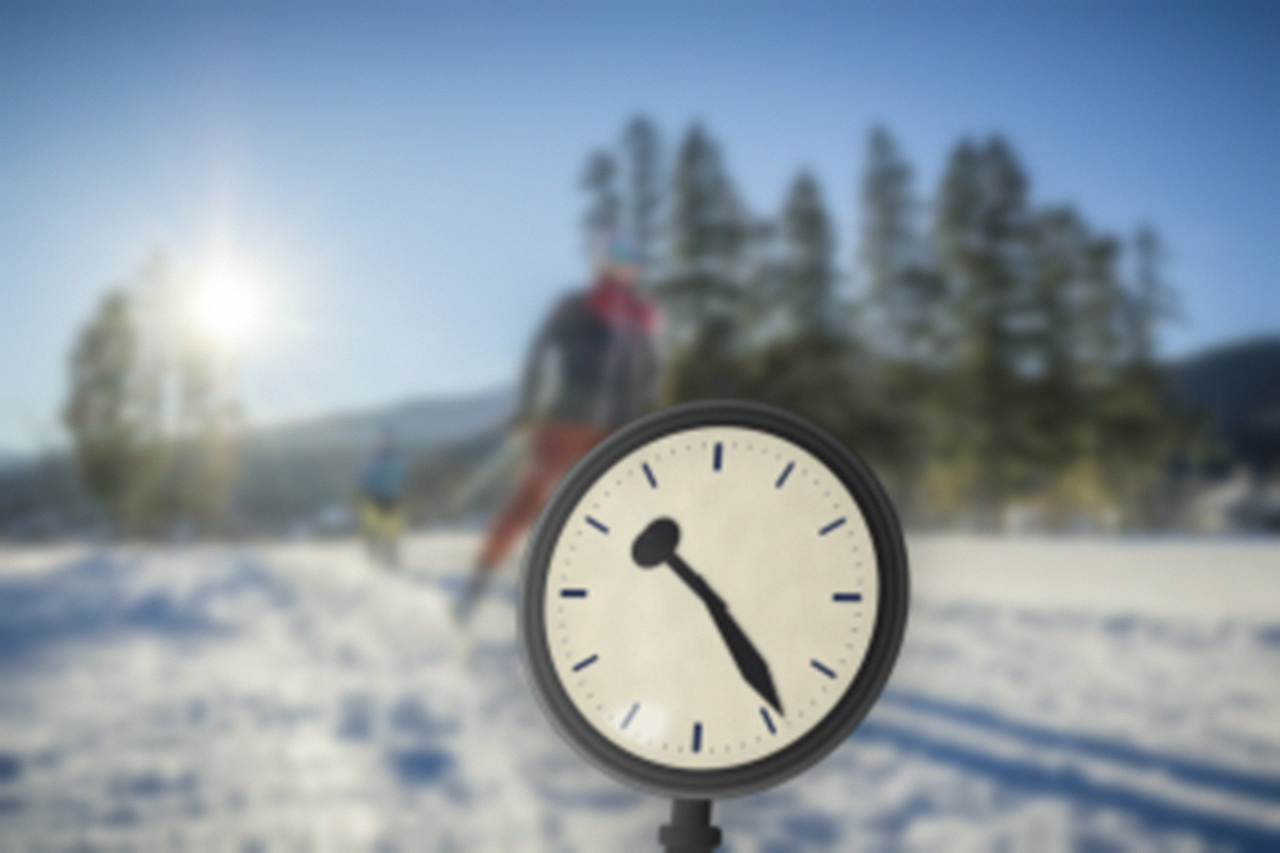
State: 10:24
